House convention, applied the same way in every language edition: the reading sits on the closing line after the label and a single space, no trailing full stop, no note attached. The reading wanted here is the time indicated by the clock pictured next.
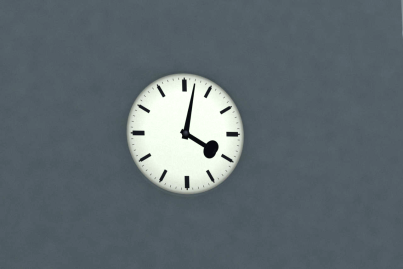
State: 4:02
